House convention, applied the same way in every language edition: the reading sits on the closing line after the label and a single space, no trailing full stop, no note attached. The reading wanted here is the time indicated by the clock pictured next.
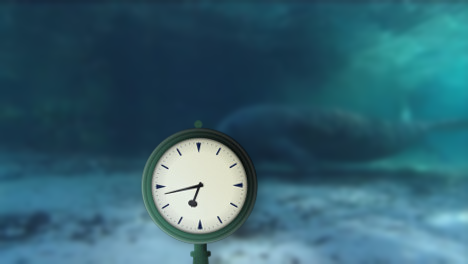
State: 6:43
